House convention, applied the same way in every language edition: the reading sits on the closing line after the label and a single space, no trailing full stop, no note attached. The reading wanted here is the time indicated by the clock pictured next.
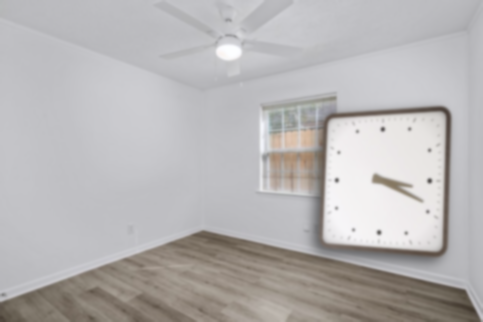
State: 3:19
